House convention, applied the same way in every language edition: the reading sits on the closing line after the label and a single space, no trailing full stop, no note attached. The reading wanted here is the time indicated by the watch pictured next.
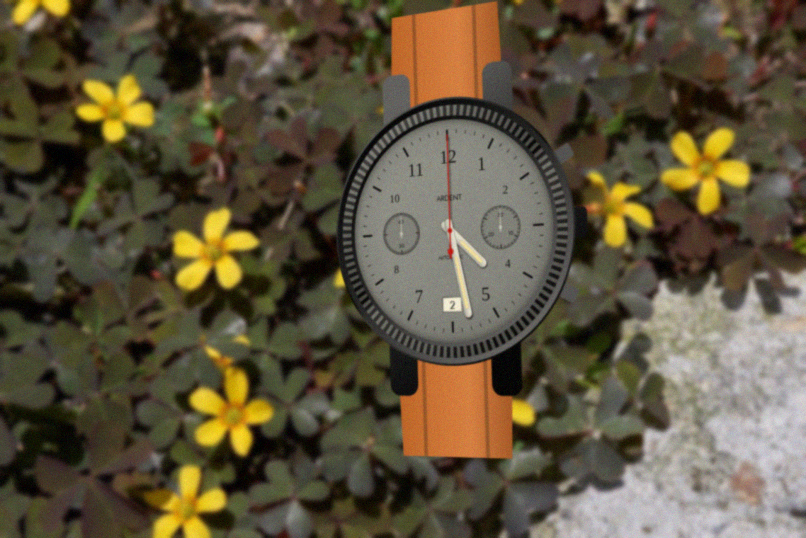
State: 4:28
